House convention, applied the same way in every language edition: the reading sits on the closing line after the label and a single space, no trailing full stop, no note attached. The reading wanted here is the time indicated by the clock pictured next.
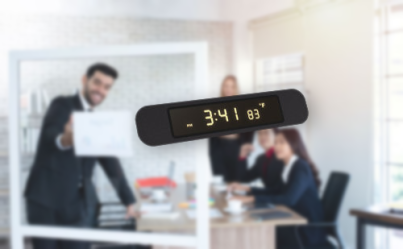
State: 3:41
